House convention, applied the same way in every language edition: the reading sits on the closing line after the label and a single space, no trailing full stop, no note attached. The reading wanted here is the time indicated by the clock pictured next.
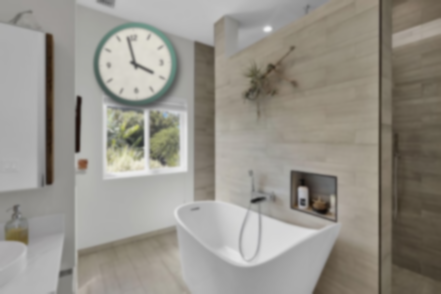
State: 3:58
